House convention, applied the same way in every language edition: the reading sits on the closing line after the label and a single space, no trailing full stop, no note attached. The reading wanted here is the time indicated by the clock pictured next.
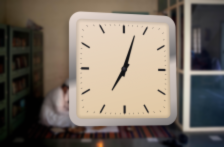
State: 7:03
